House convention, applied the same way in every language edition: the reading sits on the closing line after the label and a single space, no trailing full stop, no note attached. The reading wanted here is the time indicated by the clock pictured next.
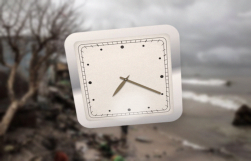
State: 7:20
